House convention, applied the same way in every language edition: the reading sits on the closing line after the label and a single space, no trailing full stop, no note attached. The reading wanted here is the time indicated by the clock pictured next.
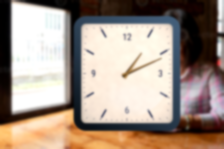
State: 1:11
